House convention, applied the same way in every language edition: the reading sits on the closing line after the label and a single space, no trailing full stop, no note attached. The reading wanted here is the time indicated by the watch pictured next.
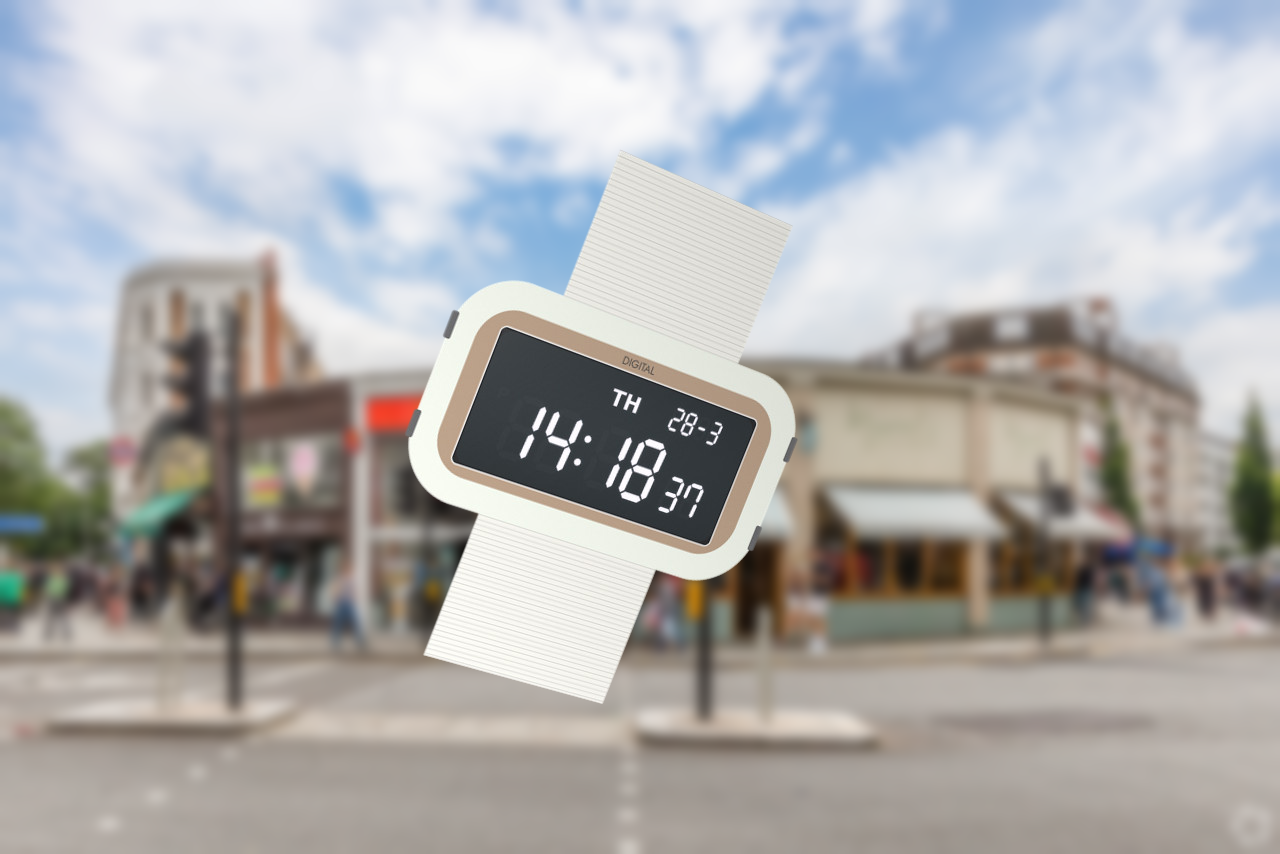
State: 14:18:37
